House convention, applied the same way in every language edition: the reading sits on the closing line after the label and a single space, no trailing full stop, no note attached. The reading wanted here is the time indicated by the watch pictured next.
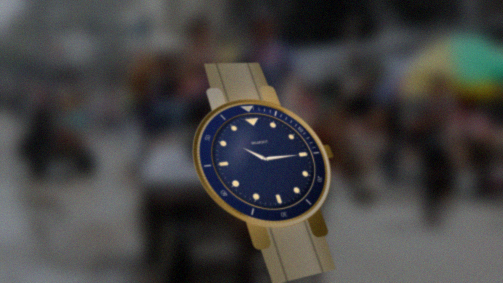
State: 10:15
